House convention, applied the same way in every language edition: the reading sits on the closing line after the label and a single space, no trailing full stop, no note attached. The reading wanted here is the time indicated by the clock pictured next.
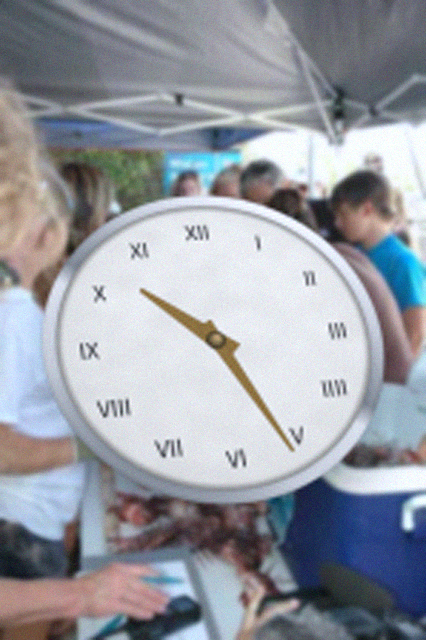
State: 10:26
